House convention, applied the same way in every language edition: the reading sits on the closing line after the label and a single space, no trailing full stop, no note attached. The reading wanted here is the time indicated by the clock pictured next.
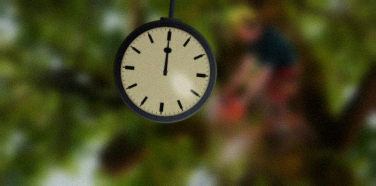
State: 12:00
